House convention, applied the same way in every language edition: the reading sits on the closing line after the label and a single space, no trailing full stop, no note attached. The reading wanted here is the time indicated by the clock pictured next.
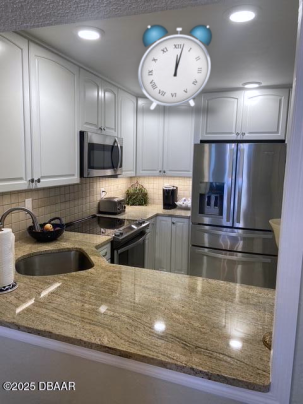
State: 12:02
